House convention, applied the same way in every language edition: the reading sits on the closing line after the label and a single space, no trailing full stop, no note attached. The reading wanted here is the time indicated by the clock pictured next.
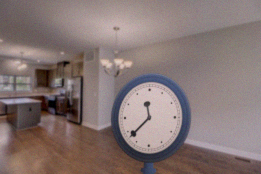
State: 11:38
